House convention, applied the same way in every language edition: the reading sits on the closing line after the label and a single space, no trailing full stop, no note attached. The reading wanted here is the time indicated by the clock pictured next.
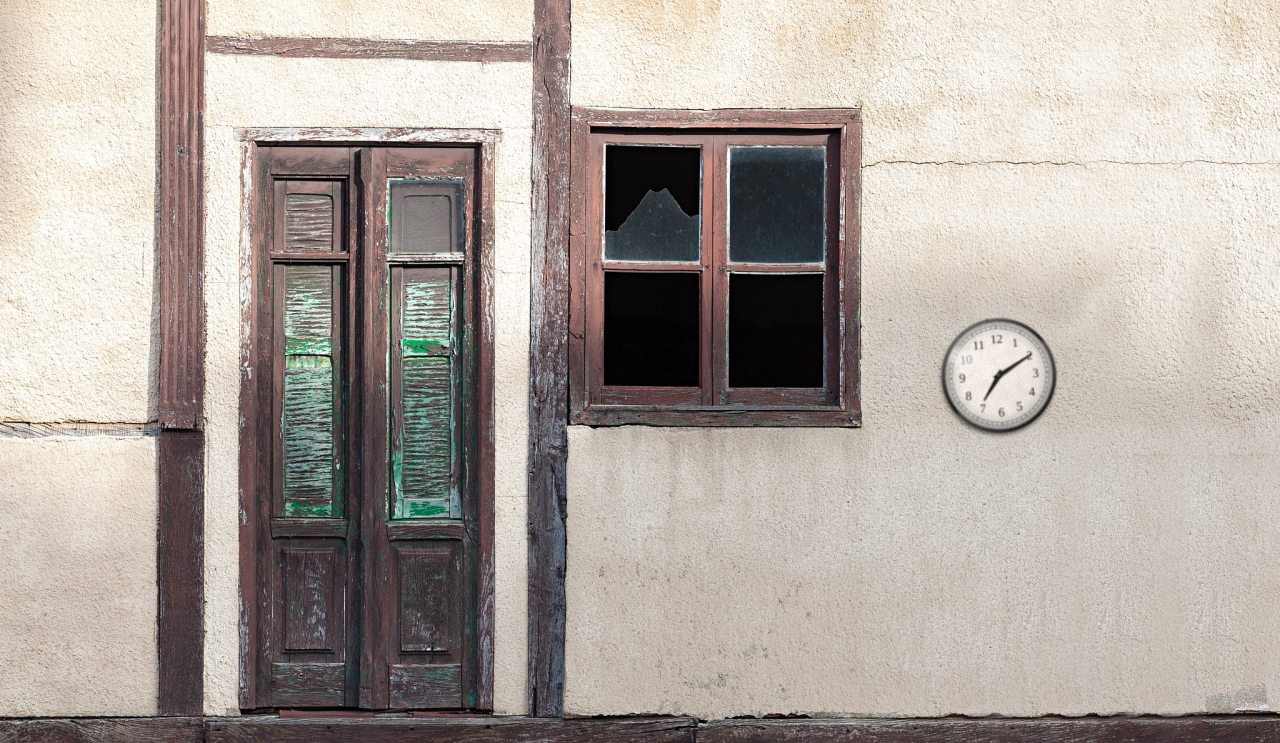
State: 7:10
